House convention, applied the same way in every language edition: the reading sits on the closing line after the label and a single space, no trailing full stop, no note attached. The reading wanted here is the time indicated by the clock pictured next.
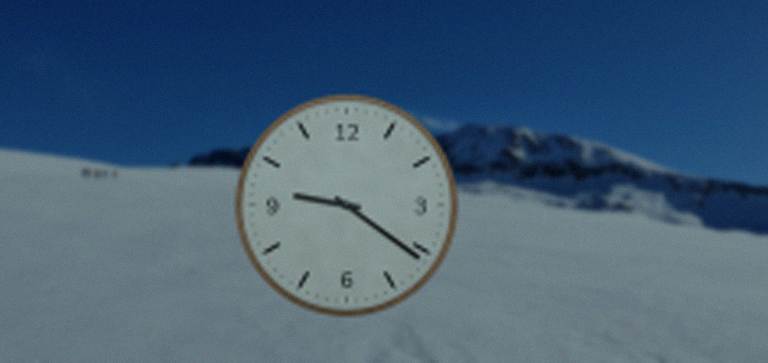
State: 9:21
